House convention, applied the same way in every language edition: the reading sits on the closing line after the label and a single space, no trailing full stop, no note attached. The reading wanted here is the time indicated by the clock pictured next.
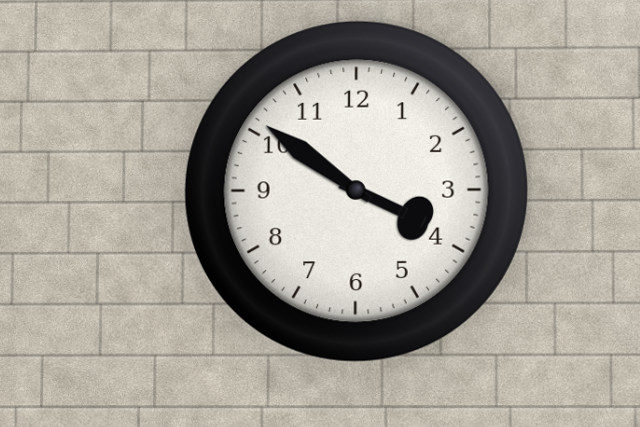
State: 3:51
